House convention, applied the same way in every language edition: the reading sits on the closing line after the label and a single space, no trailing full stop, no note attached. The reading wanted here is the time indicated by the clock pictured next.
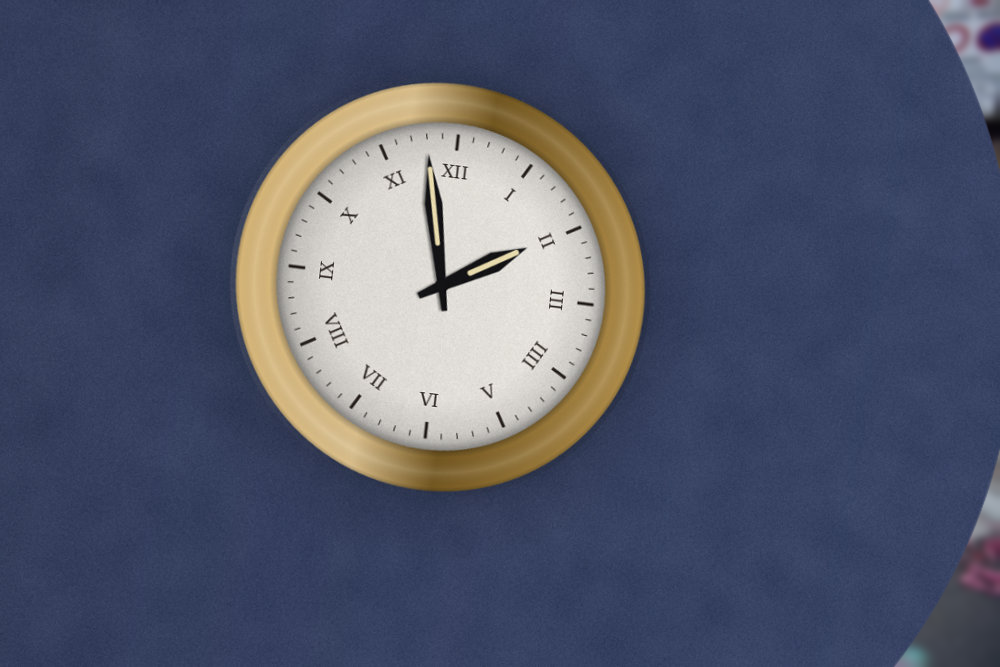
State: 1:58
